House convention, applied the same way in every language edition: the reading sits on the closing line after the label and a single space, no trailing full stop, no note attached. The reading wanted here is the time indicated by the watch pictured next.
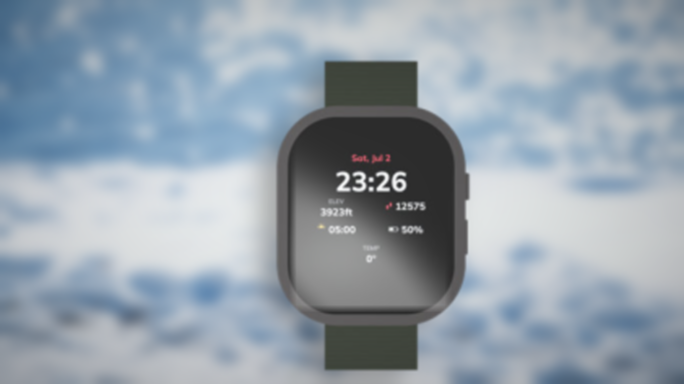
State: 23:26
